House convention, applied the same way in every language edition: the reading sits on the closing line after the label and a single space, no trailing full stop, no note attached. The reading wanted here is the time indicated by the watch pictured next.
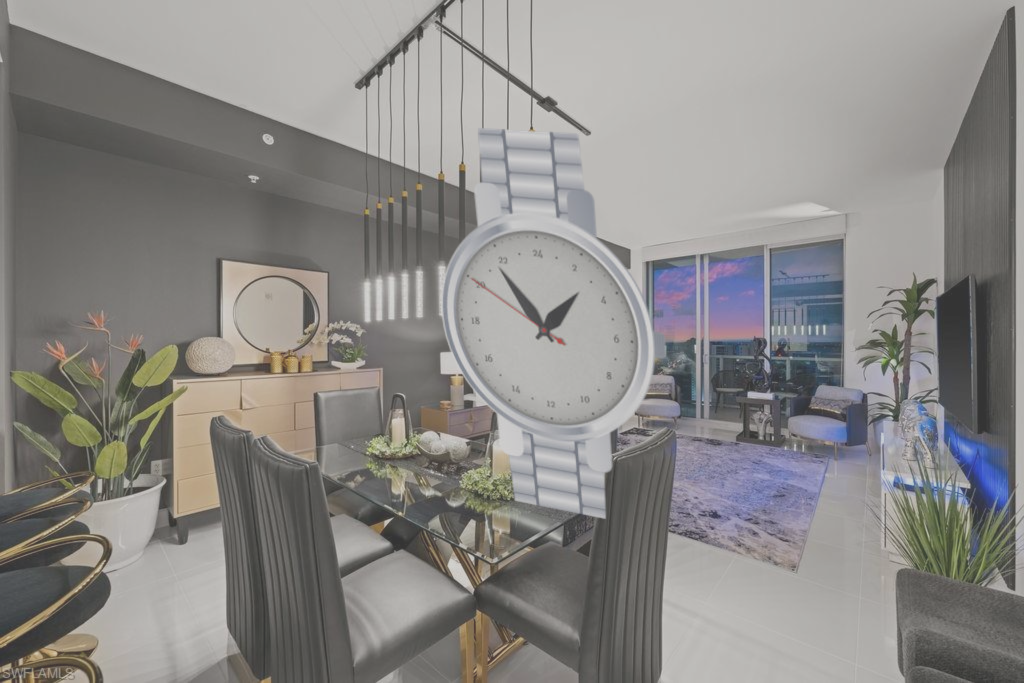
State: 2:53:50
